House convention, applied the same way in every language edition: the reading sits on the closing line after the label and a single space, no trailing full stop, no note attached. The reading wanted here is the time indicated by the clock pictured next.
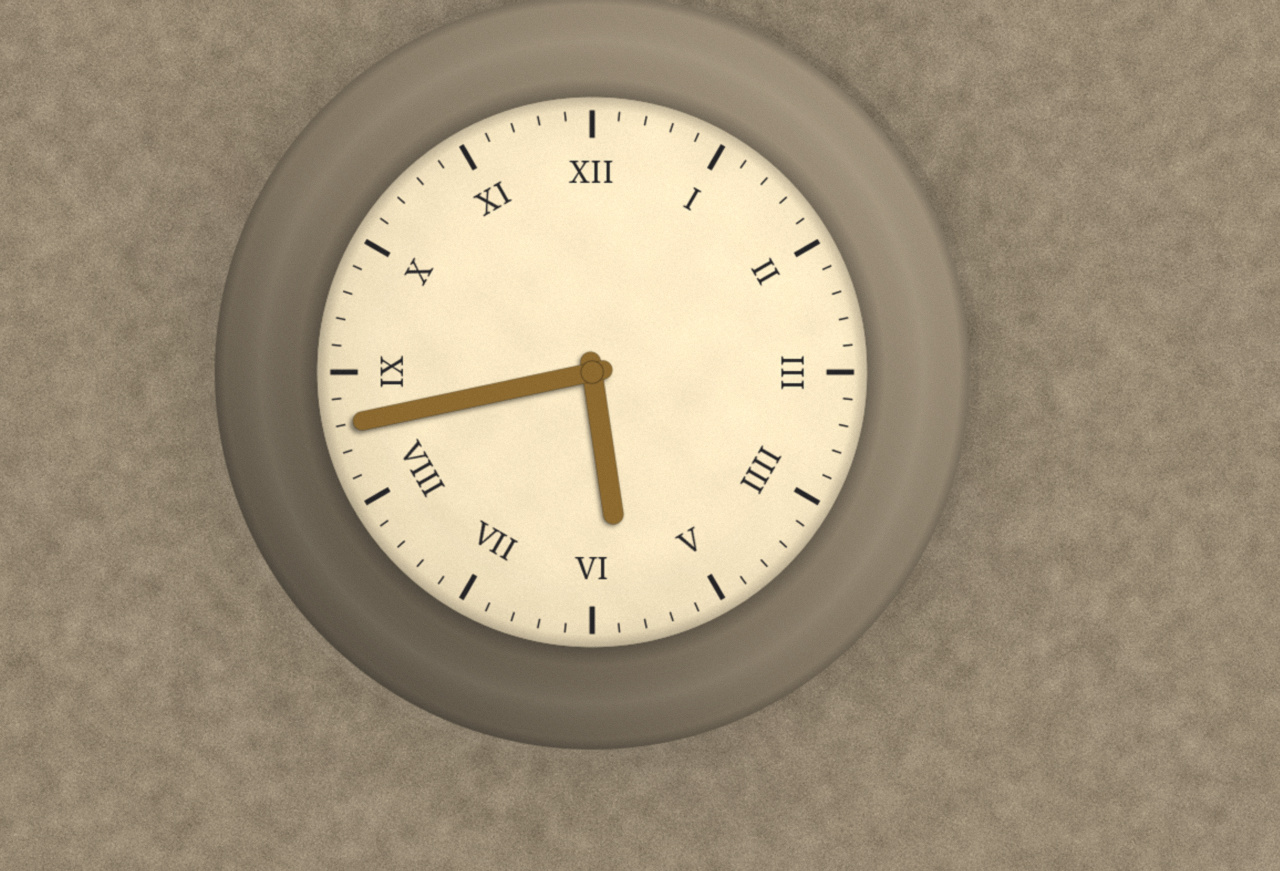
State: 5:43
